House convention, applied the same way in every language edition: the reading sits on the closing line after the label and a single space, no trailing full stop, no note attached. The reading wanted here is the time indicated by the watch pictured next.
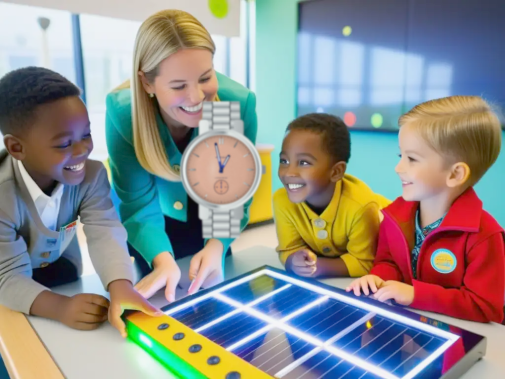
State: 12:58
